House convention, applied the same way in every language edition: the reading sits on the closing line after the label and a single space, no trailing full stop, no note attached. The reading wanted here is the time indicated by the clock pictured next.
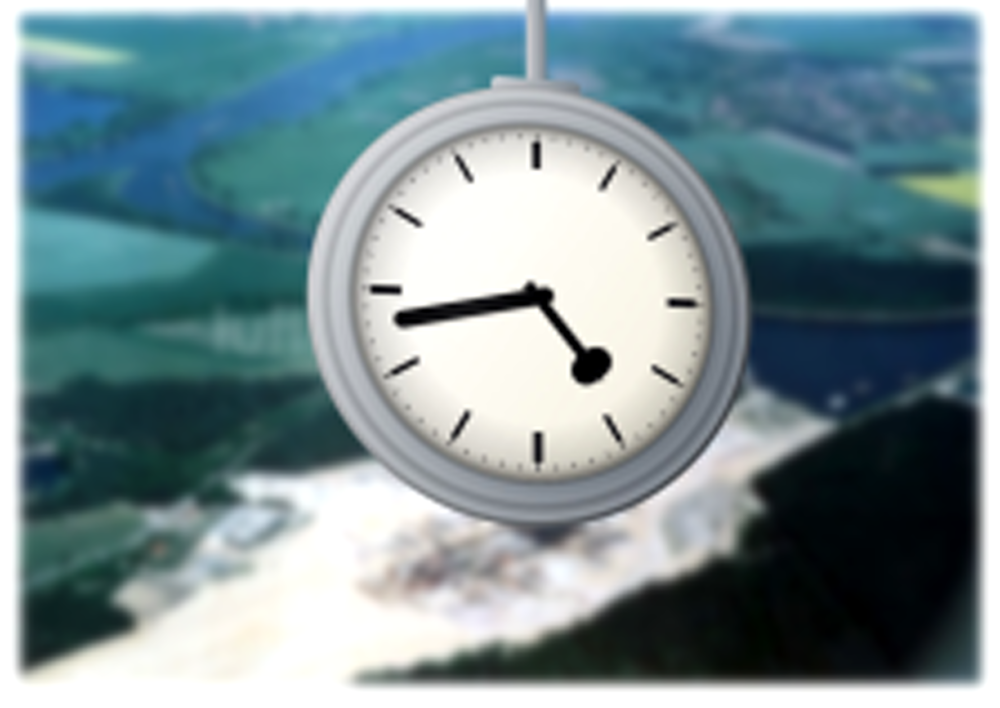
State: 4:43
